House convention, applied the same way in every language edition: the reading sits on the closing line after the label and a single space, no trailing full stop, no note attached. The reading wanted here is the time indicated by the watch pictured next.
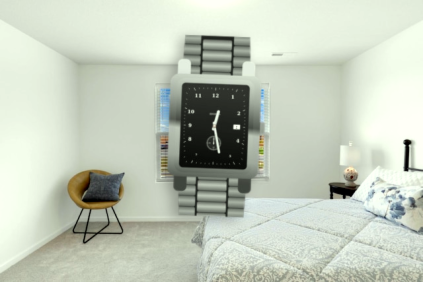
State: 12:28
